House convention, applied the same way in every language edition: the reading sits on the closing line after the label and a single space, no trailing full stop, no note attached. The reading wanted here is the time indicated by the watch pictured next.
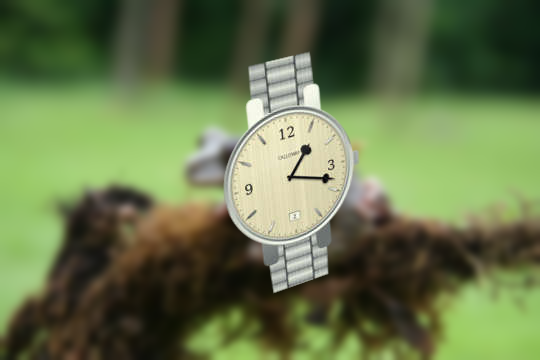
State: 1:18
